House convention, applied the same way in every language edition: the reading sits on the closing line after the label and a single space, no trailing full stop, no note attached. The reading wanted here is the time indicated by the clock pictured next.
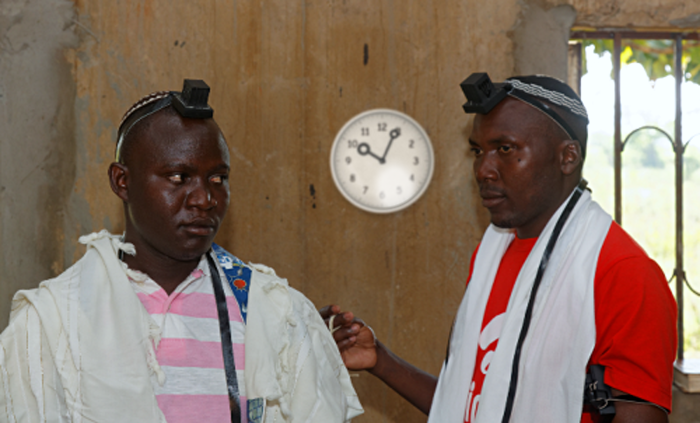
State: 10:04
